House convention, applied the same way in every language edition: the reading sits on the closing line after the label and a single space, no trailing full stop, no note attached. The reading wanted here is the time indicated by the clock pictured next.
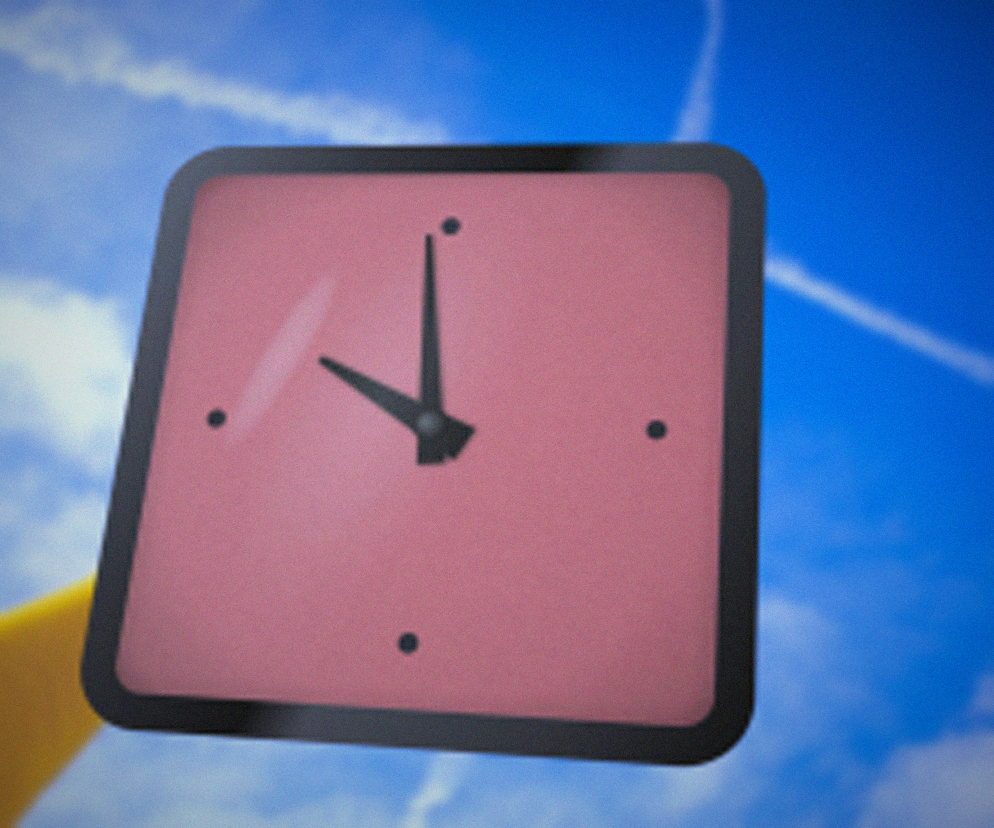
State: 9:59
